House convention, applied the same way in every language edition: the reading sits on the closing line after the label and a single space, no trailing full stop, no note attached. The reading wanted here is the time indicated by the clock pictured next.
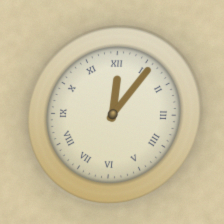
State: 12:06
